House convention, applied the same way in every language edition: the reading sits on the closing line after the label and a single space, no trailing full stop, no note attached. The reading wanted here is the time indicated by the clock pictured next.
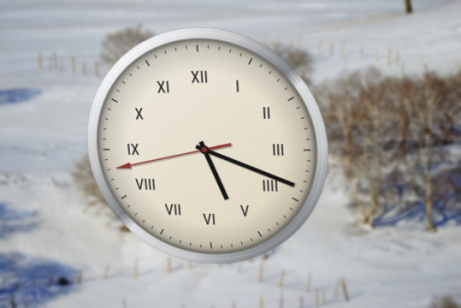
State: 5:18:43
